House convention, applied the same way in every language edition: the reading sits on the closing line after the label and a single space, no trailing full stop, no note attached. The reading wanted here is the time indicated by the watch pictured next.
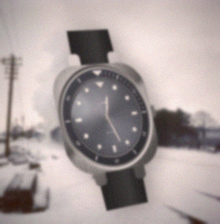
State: 12:27
